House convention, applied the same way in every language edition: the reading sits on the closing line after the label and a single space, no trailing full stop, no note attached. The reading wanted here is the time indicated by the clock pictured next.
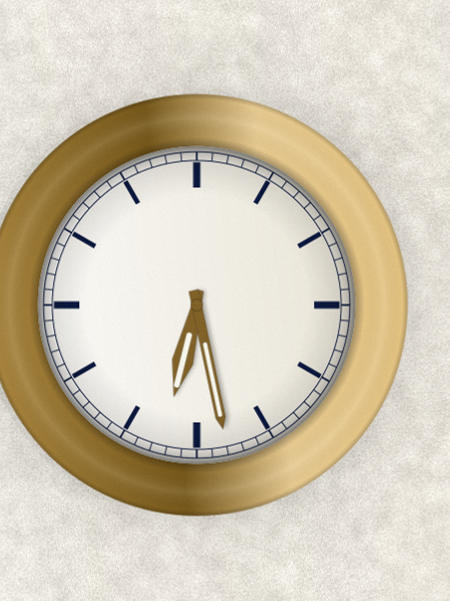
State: 6:28
